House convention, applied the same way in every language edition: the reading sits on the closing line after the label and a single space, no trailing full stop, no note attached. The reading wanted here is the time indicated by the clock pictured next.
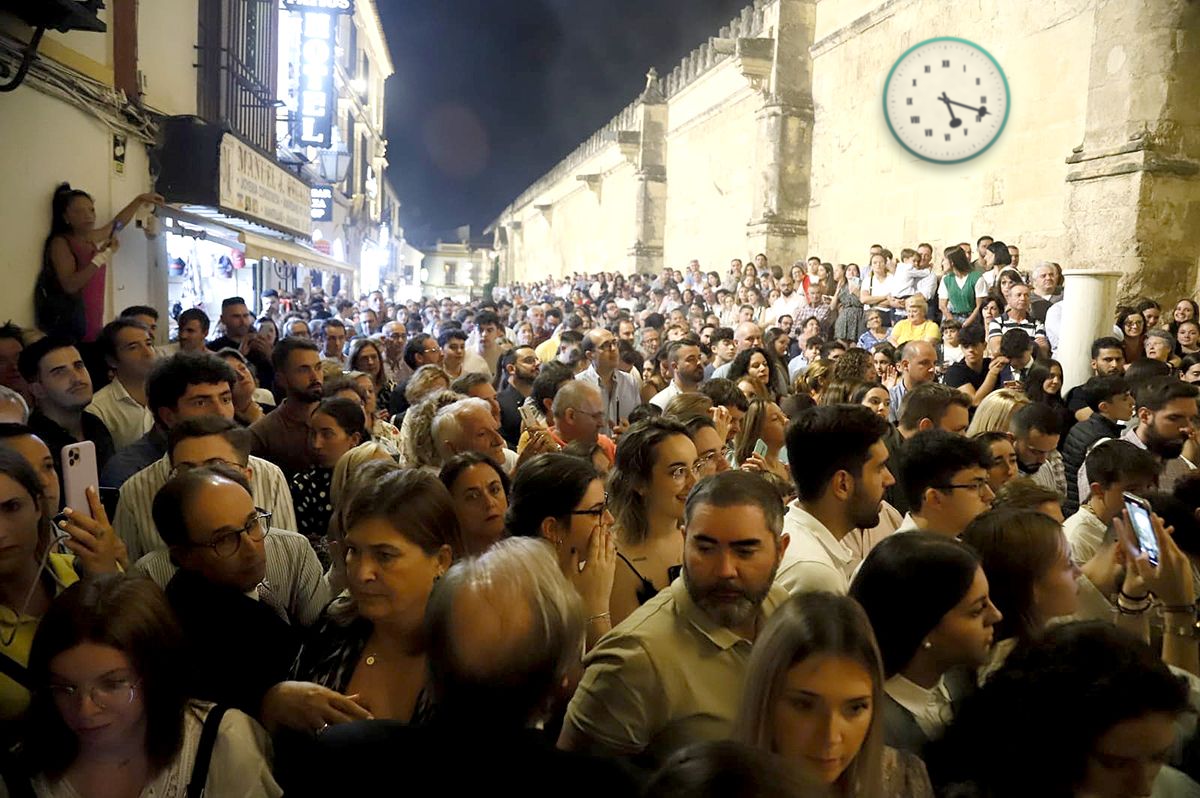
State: 5:18
